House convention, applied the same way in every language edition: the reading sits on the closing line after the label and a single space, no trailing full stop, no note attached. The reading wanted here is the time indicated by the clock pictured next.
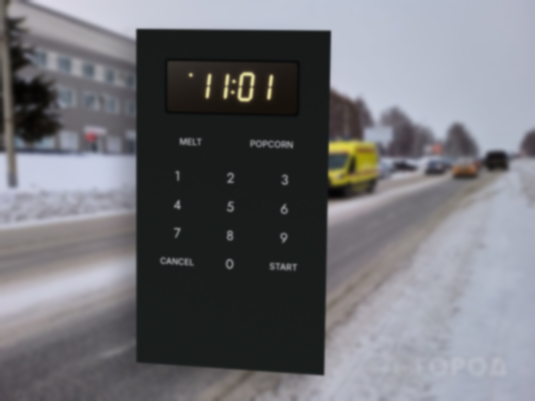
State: 11:01
